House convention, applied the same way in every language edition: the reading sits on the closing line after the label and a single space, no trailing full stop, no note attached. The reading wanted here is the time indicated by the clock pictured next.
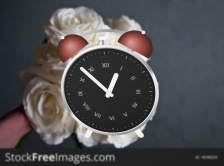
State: 12:53
